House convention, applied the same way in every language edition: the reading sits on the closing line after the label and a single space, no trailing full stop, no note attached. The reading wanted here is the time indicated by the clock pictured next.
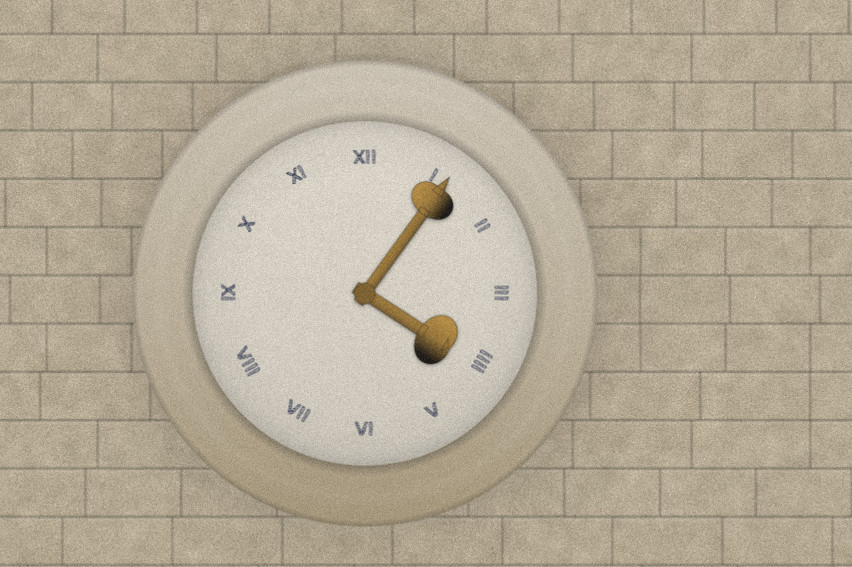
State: 4:06
